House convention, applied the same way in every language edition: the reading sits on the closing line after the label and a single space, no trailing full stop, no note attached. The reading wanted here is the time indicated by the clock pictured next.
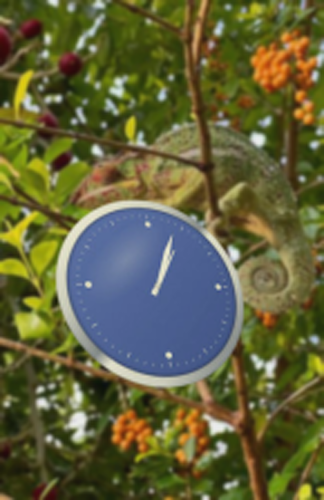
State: 1:04
